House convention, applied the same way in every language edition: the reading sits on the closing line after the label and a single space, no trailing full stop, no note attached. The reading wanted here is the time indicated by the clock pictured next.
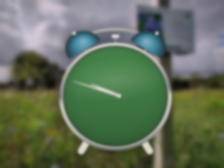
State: 9:48
